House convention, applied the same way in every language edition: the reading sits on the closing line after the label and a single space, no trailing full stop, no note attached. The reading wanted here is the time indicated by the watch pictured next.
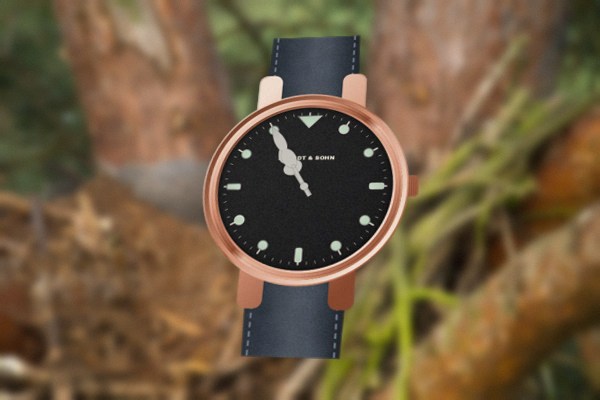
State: 10:55
